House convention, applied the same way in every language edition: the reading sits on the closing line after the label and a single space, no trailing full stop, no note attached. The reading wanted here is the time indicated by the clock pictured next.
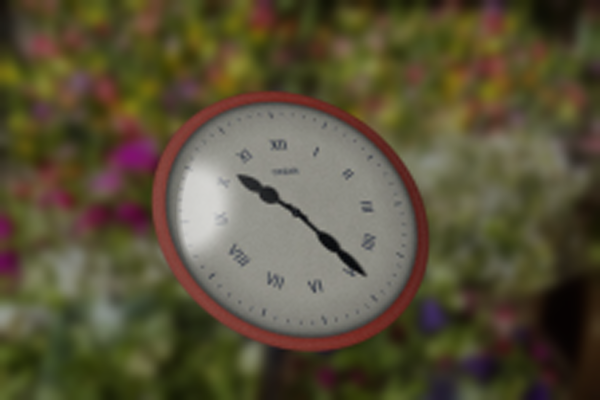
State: 10:24
